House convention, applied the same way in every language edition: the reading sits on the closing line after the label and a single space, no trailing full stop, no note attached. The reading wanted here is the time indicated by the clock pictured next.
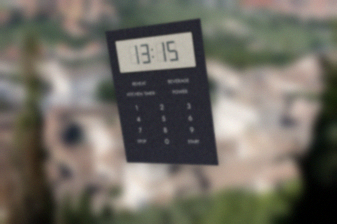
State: 13:15
